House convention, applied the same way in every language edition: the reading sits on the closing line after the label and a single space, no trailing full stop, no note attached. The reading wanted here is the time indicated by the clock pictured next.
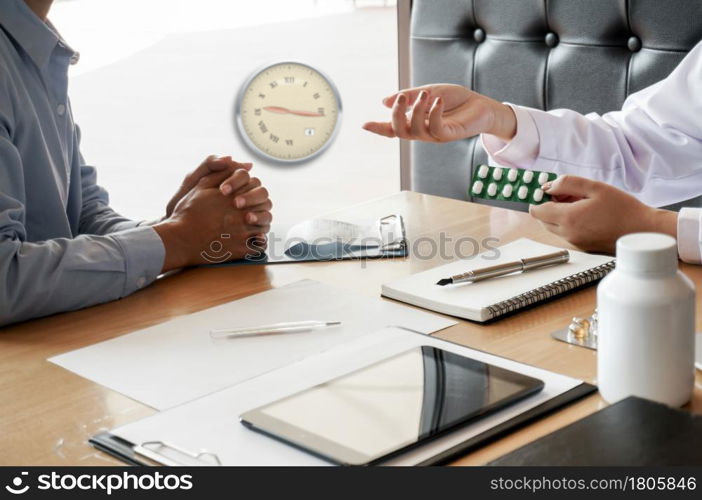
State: 9:16
